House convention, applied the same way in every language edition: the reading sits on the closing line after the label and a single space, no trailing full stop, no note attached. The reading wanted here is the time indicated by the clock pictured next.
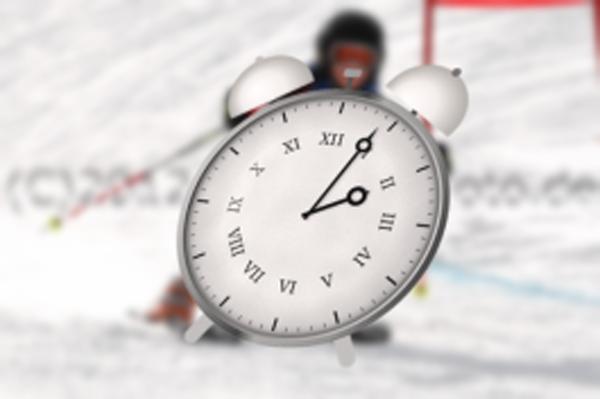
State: 2:04
